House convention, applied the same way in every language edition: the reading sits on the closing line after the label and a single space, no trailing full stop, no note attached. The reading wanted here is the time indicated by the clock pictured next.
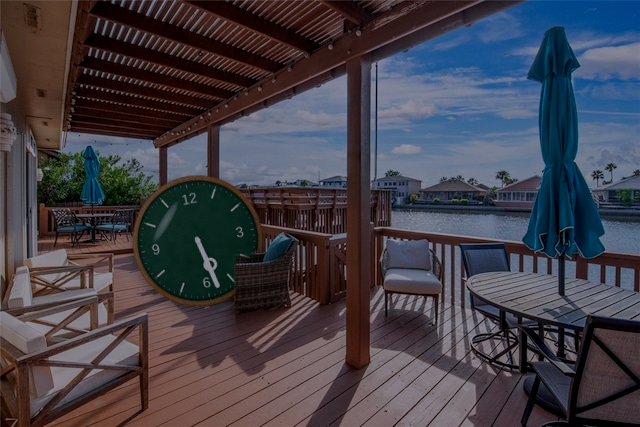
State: 5:28
